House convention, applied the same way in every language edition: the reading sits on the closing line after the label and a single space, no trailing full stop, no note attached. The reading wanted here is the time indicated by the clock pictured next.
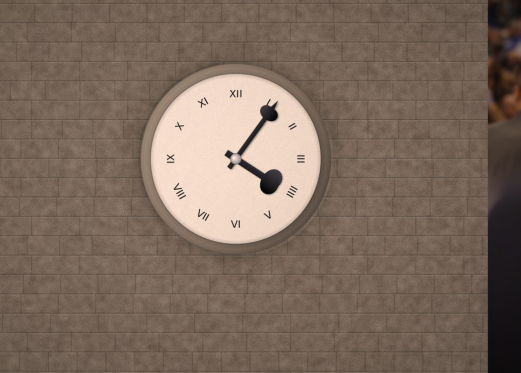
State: 4:06
